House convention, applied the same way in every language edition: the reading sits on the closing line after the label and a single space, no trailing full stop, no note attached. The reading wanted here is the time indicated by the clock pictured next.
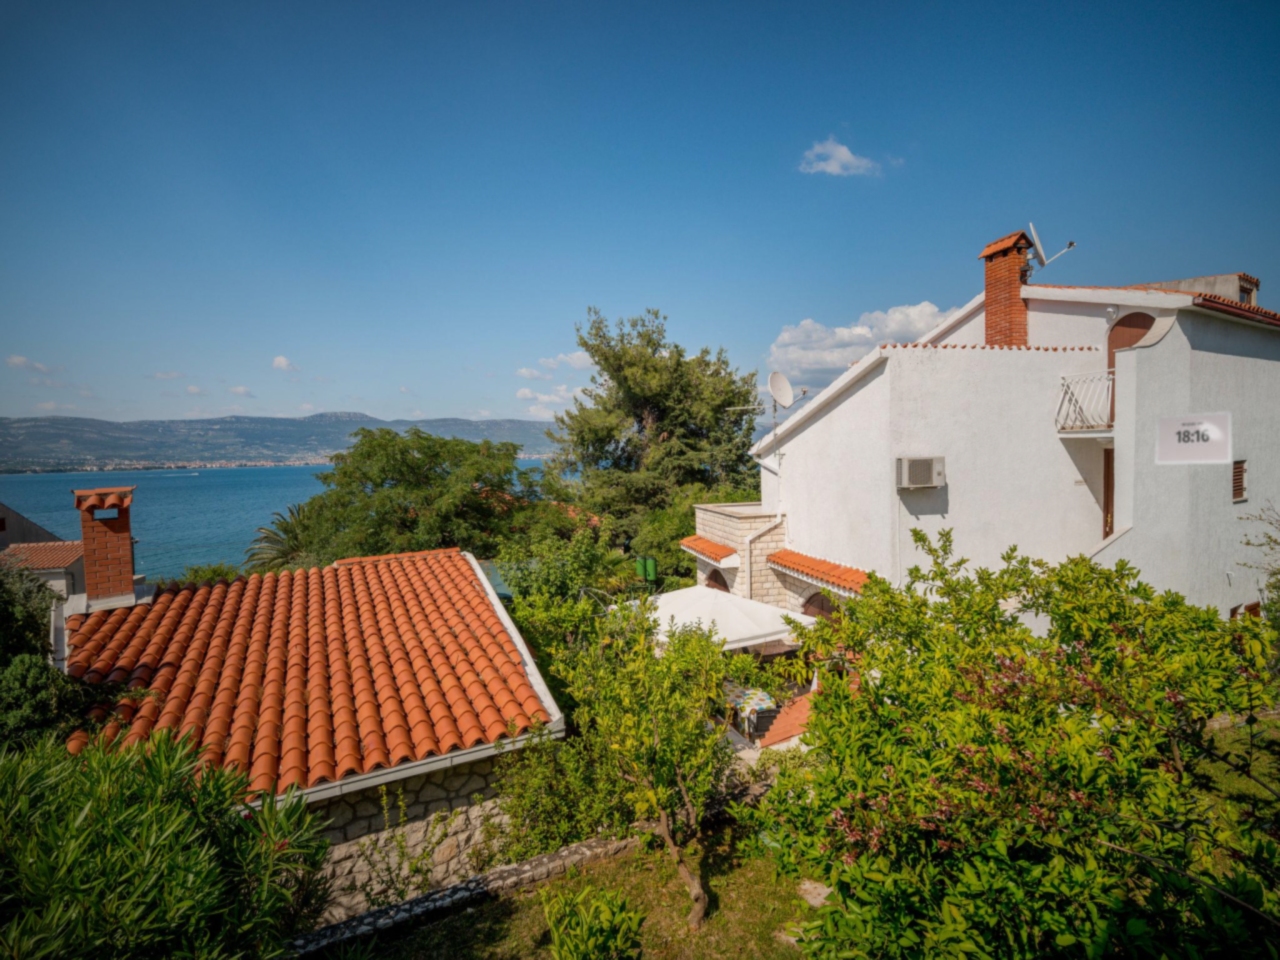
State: 18:16
